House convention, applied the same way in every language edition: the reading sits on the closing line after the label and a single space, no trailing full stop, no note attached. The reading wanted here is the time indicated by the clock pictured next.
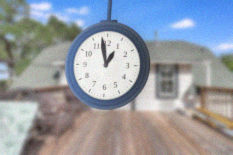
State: 12:58
